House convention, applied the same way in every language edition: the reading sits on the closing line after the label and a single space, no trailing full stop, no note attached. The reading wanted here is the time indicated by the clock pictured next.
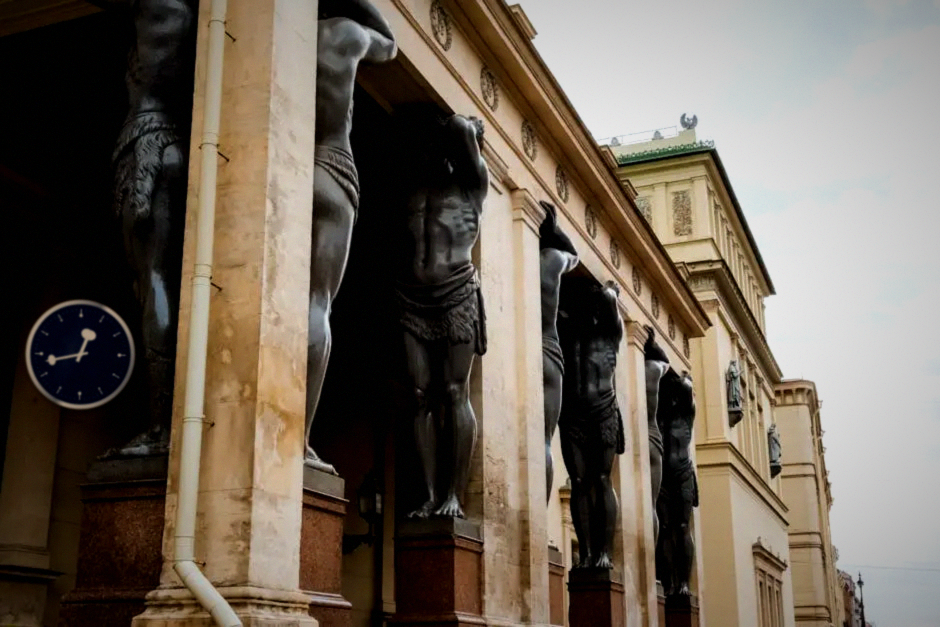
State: 12:43
